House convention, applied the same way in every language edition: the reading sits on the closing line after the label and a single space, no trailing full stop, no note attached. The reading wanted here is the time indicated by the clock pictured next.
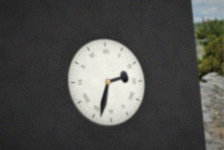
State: 2:33
